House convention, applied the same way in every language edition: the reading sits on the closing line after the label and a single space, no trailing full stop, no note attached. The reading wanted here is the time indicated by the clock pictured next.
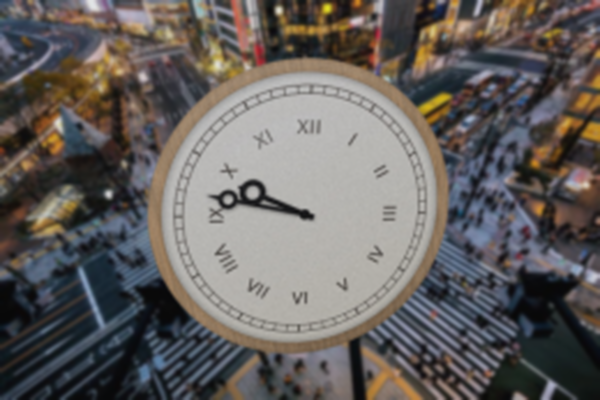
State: 9:47
